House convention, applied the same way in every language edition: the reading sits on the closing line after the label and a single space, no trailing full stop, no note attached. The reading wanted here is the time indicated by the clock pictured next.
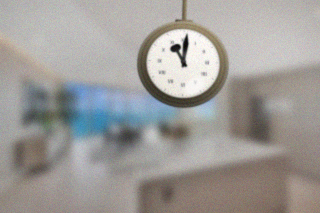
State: 11:01
